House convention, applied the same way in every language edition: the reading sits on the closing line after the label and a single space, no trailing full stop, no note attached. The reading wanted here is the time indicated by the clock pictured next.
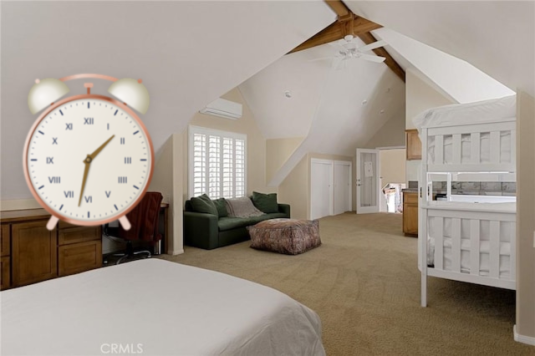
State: 1:32
